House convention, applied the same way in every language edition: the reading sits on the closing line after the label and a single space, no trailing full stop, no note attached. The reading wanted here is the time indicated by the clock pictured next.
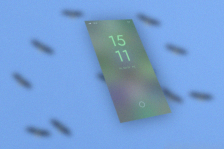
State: 15:11
